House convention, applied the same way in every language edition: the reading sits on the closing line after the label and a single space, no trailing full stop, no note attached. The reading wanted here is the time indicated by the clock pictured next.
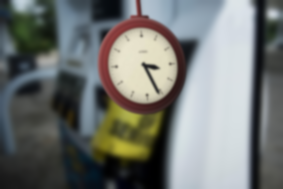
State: 3:26
